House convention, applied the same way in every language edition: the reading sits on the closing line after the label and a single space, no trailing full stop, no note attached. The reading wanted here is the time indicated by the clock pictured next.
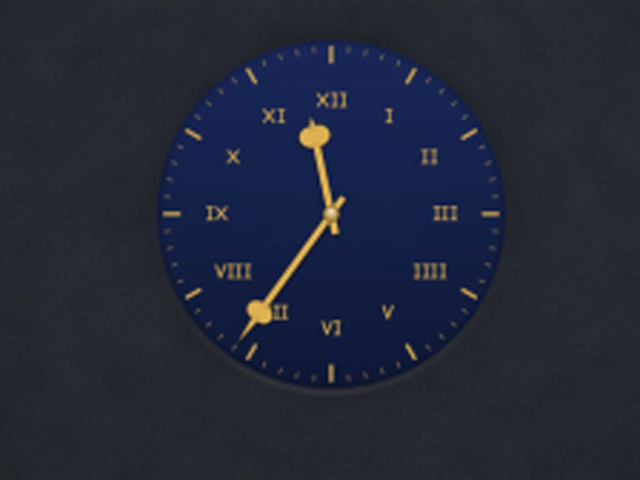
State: 11:36
